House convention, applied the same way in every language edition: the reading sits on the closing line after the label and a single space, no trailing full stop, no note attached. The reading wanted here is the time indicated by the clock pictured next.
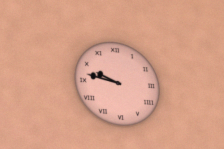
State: 9:47
